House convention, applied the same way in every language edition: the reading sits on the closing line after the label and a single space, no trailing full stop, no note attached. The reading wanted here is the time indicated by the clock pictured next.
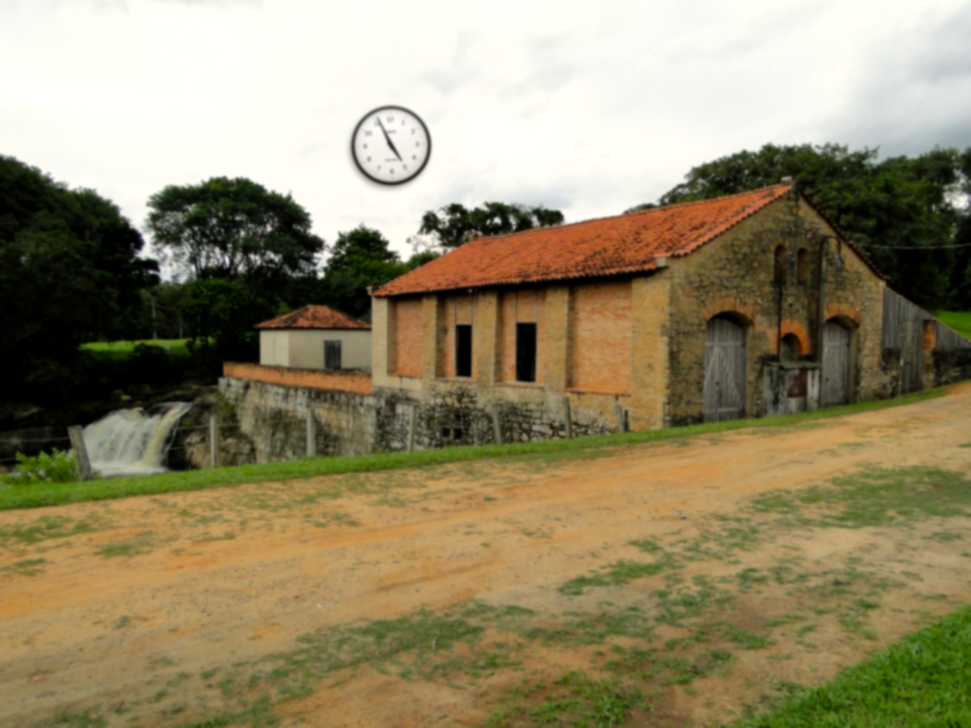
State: 4:56
